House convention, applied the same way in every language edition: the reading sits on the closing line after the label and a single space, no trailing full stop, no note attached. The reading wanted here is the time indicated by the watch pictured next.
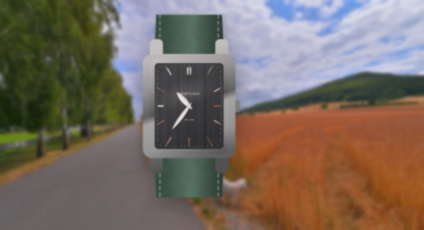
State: 10:36
